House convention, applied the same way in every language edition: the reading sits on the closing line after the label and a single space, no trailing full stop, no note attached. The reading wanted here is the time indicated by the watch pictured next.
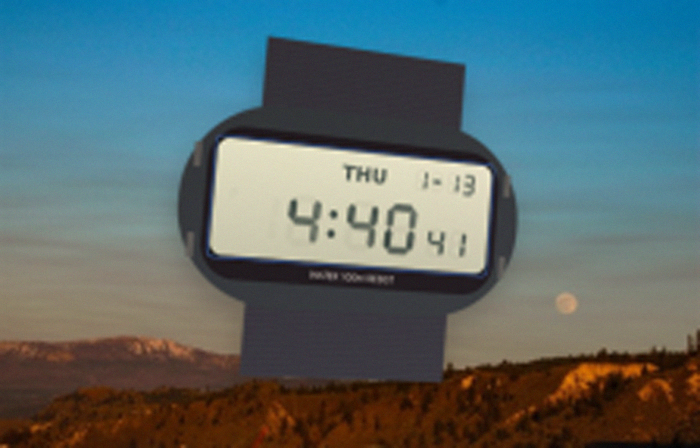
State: 4:40:41
